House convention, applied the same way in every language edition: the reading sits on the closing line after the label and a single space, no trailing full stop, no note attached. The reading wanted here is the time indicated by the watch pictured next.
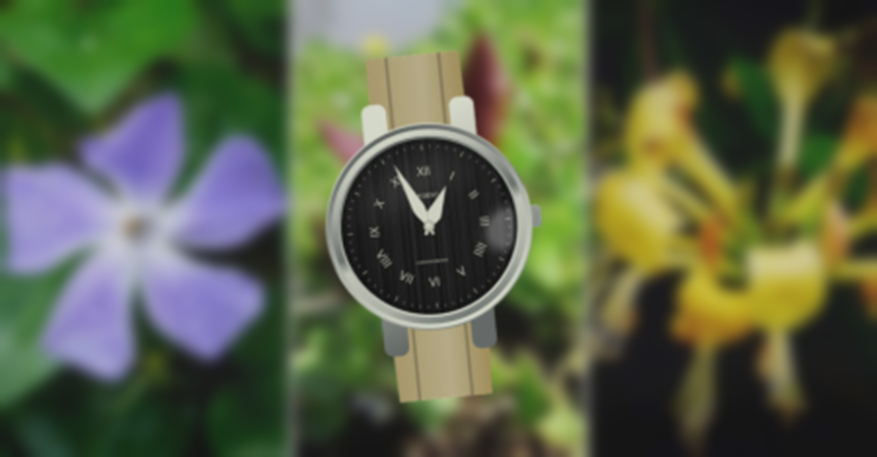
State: 12:56
